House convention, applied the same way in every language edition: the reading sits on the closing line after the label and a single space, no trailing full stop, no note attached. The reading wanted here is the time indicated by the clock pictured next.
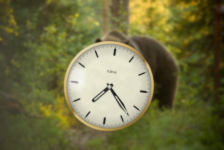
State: 7:23
